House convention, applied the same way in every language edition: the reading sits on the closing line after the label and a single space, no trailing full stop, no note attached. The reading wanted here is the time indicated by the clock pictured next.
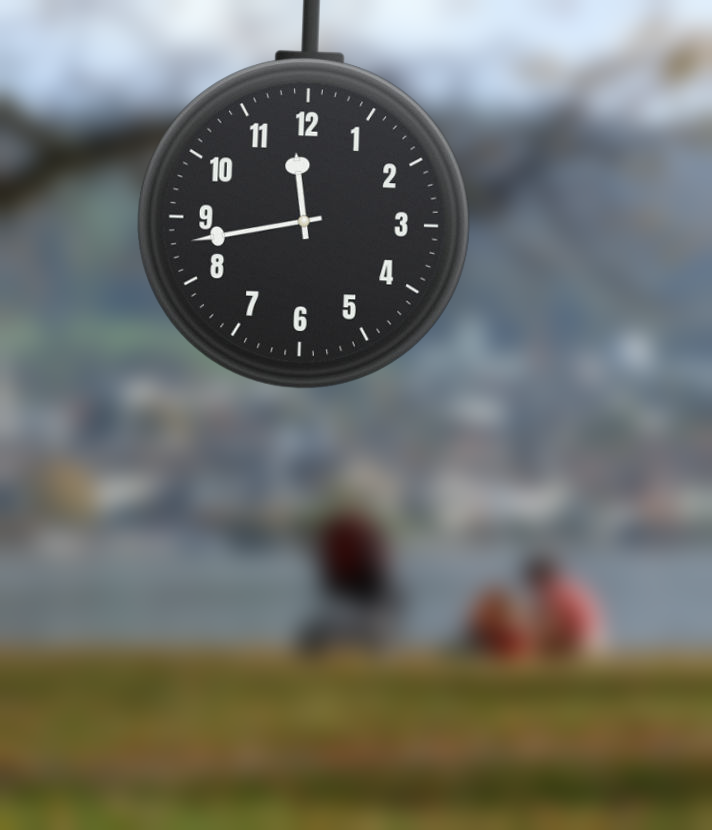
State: 11:43
